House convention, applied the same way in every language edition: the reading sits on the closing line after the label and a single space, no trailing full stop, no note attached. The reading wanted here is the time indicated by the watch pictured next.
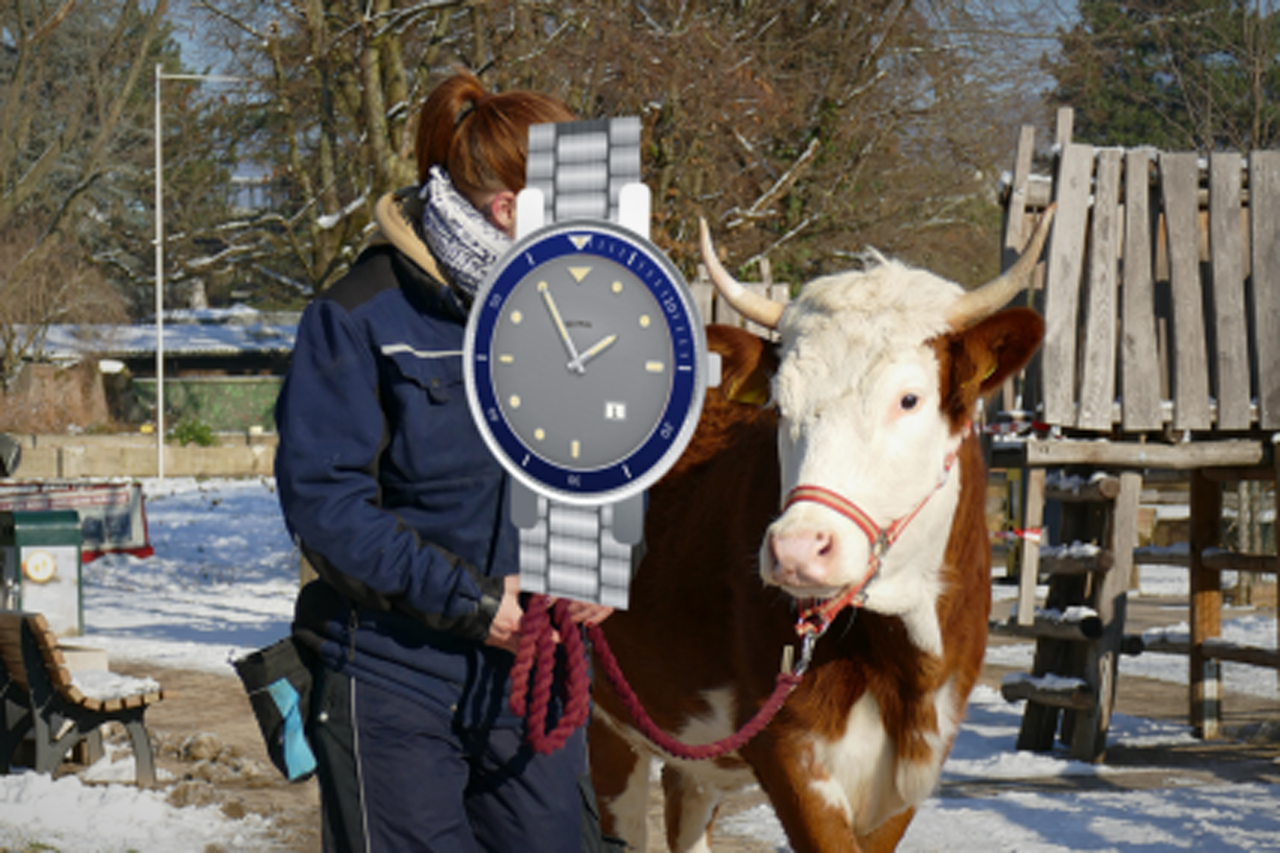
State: 1:55
